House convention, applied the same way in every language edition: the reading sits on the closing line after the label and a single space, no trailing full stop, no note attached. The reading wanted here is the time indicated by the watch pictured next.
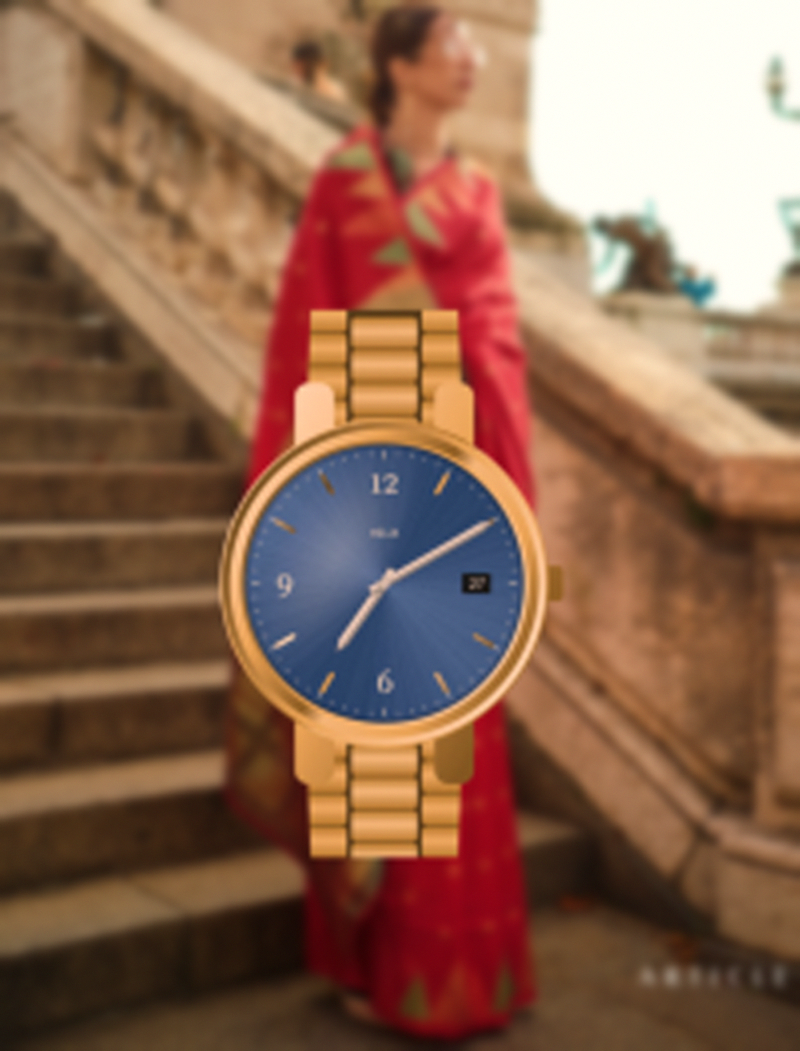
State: 7:10
